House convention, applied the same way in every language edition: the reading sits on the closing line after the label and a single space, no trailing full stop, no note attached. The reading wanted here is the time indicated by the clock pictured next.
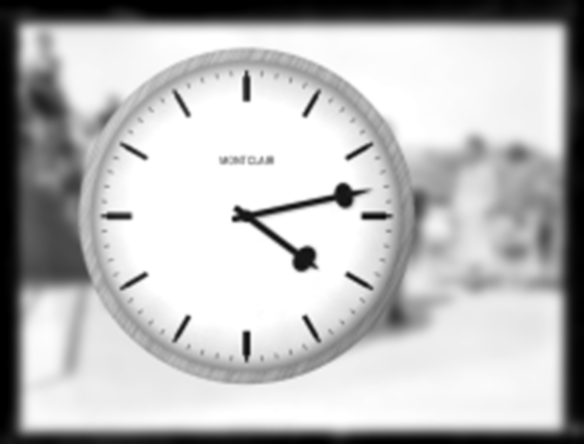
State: 4:13
